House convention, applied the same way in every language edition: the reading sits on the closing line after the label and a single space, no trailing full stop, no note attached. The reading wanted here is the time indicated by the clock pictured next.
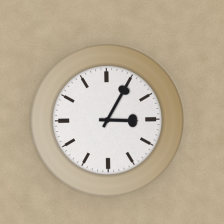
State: 3:05
